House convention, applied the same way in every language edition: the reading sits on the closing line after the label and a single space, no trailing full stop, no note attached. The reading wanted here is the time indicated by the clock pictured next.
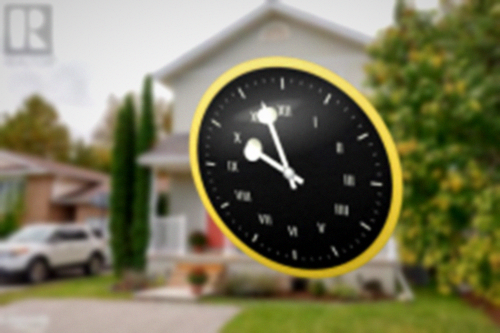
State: 9:57
